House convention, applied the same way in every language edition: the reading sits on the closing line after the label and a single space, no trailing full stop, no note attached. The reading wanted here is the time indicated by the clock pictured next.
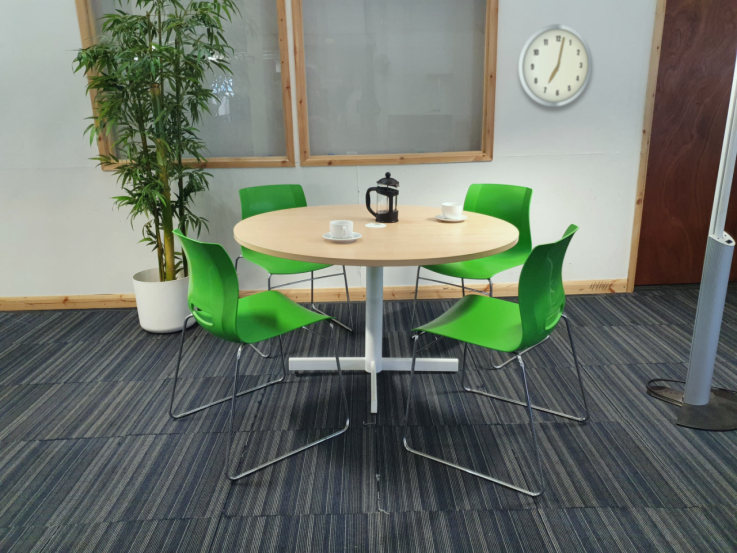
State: 7:02
